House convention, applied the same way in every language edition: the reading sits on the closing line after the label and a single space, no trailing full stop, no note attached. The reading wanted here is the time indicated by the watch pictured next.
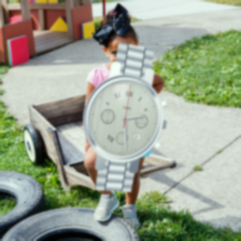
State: 2:28
